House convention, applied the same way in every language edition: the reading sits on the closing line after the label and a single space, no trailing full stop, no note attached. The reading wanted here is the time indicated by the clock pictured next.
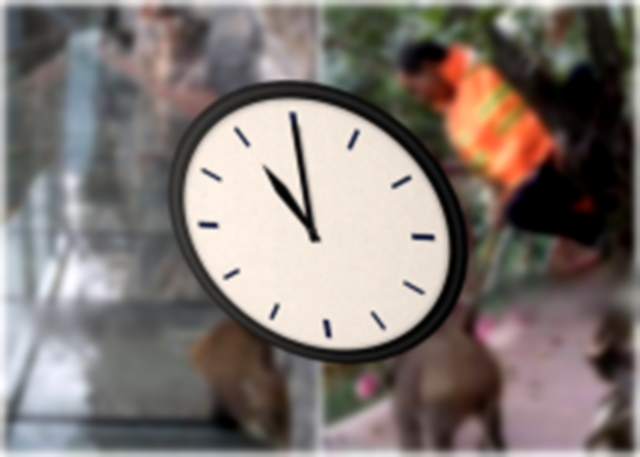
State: 11:00
